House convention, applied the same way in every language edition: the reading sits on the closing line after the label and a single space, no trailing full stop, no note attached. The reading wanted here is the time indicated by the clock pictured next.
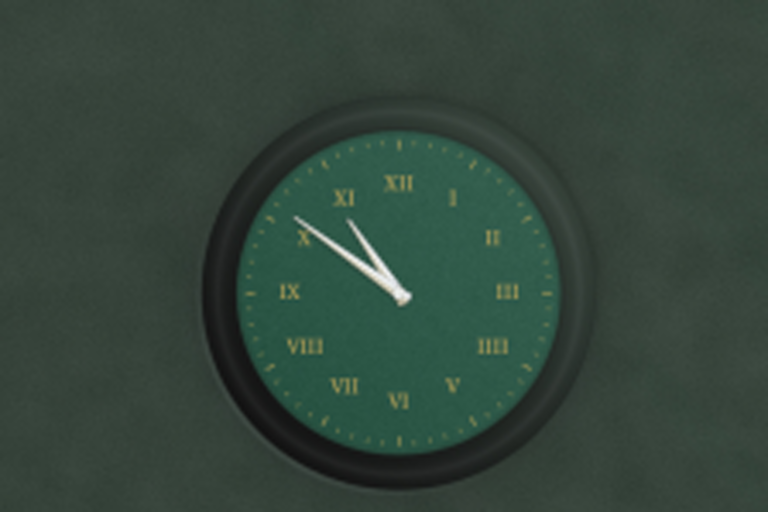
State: 10:51
